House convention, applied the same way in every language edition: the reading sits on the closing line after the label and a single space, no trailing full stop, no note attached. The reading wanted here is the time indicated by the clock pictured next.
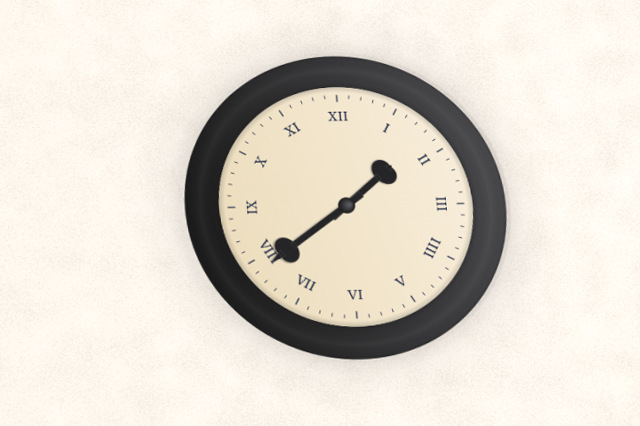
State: 1:39
